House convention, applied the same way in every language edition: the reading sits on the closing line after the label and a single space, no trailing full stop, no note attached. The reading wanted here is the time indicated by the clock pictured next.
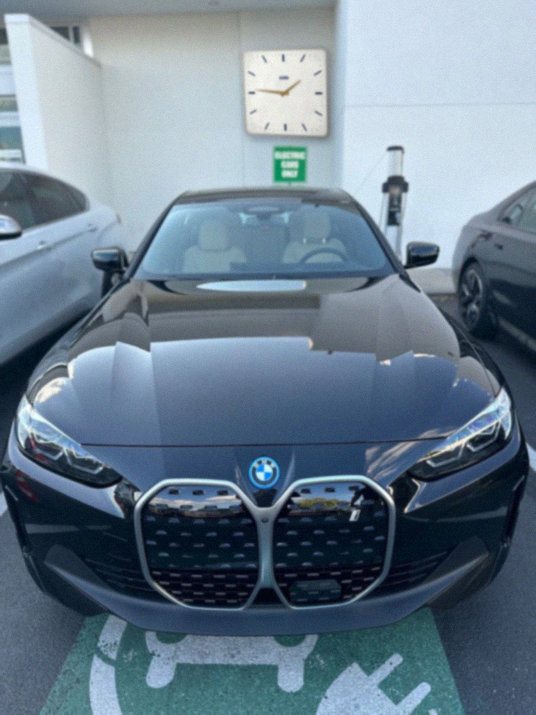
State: 1:46
